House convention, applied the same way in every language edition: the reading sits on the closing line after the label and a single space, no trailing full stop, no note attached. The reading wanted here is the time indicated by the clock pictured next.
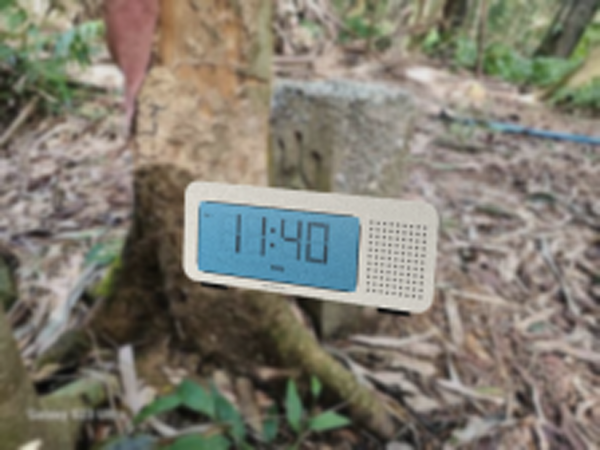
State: 11:40
